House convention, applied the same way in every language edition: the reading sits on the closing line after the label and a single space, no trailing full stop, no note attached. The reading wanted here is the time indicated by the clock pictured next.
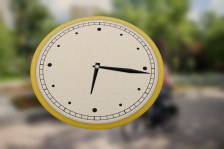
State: 6:16
